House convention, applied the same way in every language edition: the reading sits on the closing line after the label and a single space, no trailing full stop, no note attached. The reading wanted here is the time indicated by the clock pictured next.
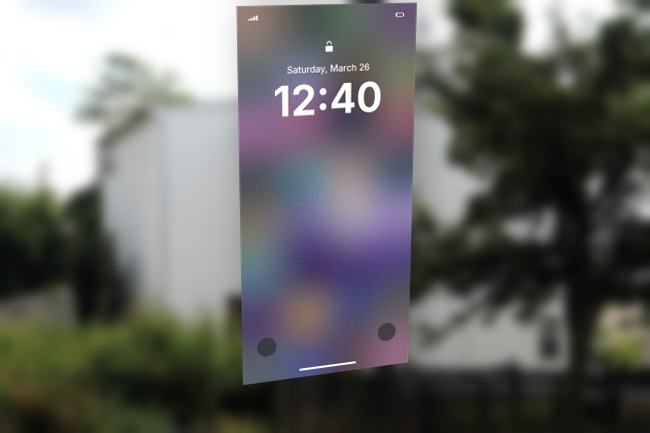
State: 12:40
